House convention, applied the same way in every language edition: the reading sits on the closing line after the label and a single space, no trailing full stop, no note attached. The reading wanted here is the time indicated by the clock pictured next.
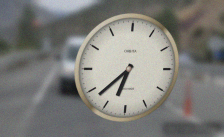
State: 6:38
